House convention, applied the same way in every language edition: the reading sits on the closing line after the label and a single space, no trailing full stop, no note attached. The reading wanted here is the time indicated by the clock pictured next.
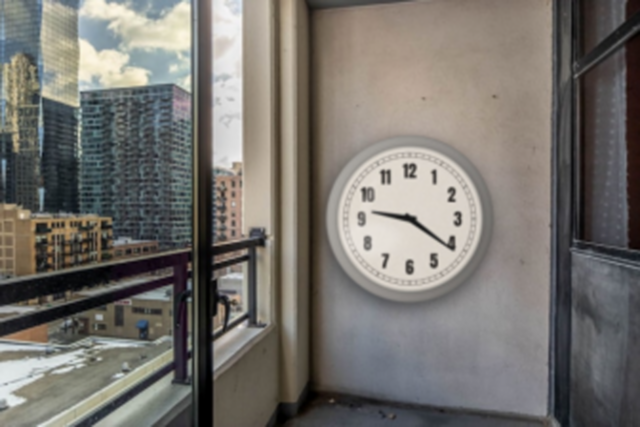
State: 9:21
